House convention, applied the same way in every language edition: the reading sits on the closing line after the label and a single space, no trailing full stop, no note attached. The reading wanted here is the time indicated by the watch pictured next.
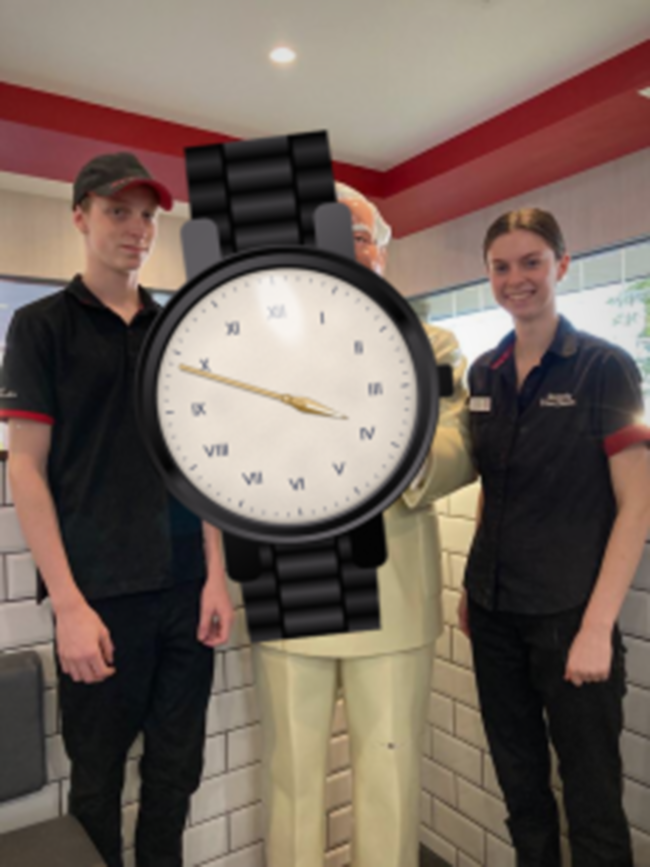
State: 3:49
